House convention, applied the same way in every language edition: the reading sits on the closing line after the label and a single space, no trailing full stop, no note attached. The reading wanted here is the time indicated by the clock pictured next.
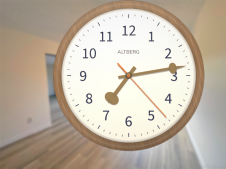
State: 7:13:23
